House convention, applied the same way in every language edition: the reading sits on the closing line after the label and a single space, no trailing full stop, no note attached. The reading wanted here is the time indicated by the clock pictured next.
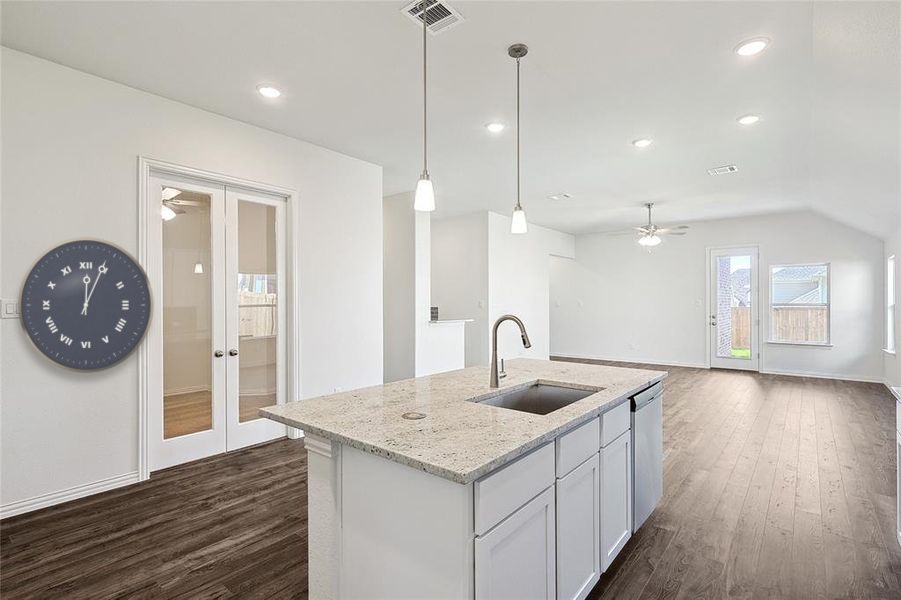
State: 12:04
